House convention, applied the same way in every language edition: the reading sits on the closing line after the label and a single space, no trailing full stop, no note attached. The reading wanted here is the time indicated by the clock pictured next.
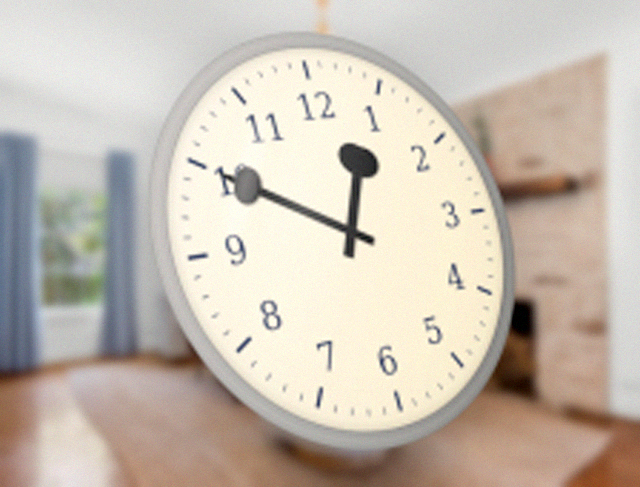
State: 12:50
